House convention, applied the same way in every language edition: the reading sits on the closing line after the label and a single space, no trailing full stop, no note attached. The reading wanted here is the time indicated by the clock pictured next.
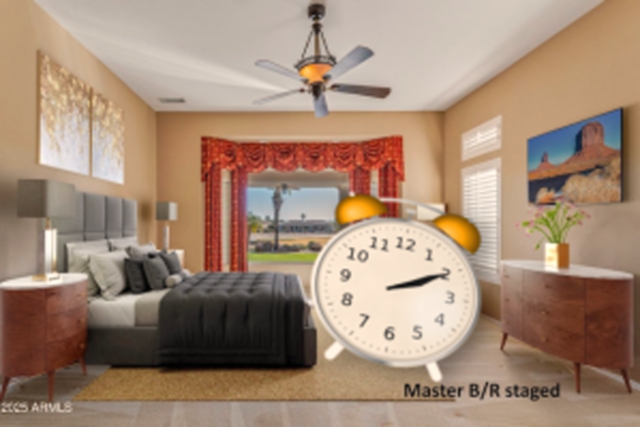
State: 2:10
